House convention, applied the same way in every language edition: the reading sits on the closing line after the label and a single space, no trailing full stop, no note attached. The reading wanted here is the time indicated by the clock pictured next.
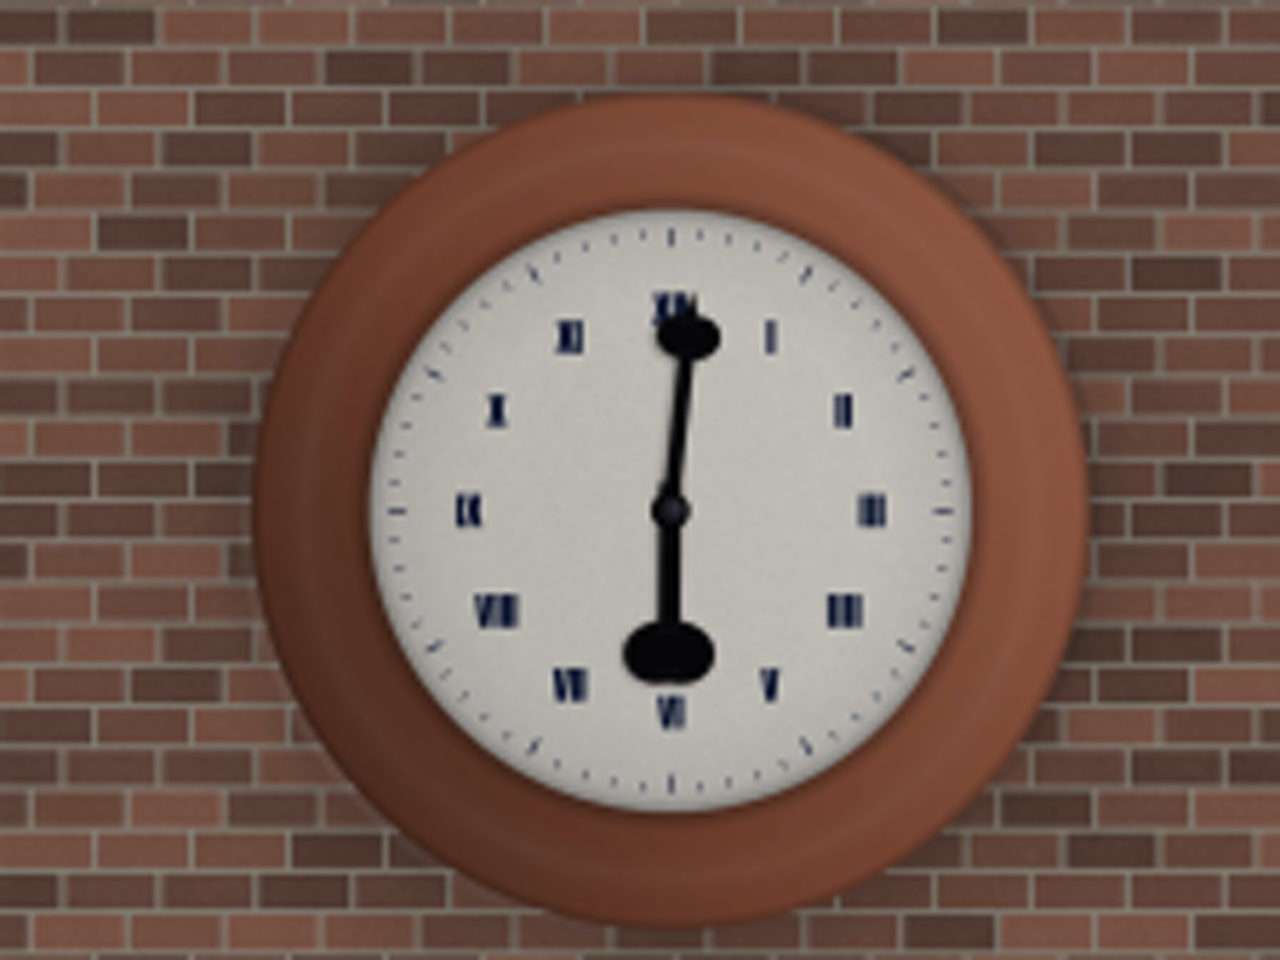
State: 6:01
